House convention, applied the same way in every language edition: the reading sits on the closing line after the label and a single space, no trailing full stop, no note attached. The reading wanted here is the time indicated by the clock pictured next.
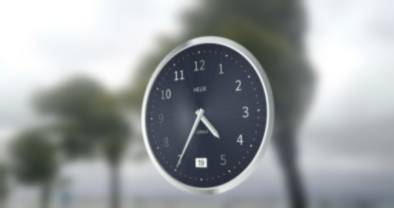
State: 4:35
